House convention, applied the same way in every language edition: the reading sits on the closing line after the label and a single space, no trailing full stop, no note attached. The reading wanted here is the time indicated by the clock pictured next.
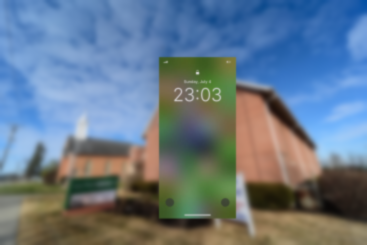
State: 23:03
